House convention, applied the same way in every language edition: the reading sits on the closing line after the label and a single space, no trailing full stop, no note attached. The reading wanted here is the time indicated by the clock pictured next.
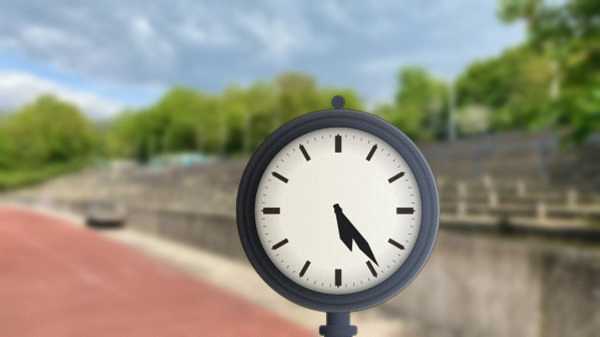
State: 5:24
